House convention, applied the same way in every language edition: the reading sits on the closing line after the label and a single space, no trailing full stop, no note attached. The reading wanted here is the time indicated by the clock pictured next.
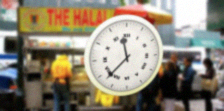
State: 11:38
